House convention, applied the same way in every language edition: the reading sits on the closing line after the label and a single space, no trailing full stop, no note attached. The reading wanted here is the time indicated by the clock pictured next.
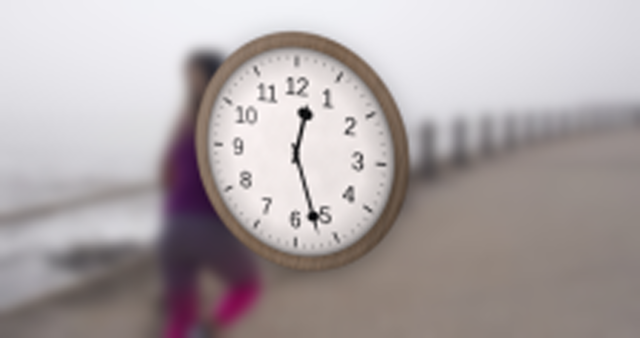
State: 12:27
